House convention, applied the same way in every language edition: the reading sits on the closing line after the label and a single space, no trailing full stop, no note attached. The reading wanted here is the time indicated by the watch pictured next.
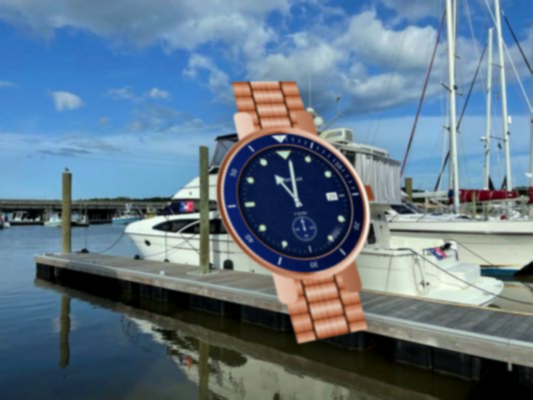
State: 11:01
